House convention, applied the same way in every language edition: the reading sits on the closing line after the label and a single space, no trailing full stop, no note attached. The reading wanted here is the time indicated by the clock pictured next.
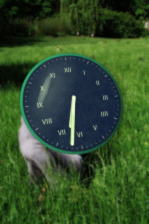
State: 6:32
